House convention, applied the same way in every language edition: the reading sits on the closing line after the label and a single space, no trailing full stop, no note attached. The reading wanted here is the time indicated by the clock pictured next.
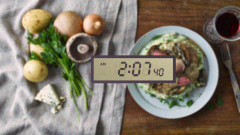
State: 2:07:40
